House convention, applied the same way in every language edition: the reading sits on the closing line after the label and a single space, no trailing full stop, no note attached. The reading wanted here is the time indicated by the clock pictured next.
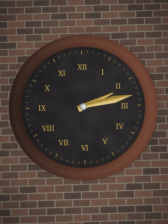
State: 2:13
